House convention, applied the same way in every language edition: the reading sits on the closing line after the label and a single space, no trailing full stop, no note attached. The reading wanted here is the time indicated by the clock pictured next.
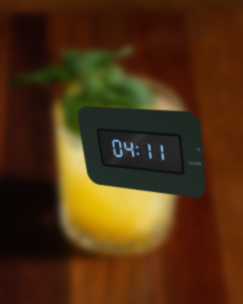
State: 4:11
